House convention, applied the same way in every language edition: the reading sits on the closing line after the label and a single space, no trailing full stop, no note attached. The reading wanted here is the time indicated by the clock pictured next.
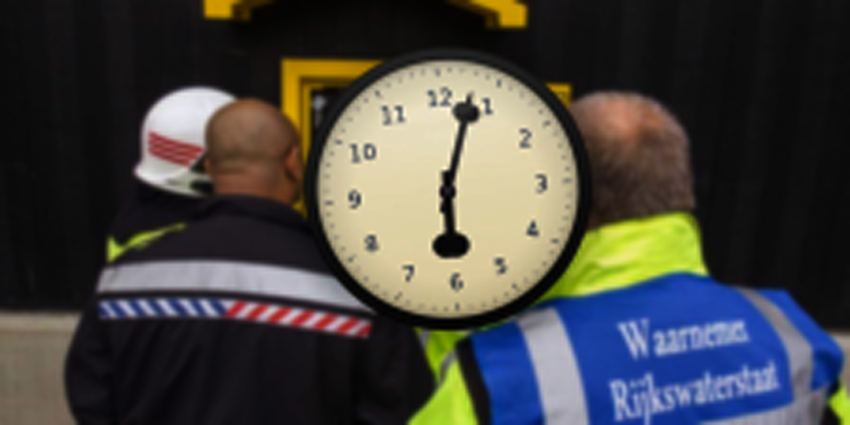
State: 6:03
